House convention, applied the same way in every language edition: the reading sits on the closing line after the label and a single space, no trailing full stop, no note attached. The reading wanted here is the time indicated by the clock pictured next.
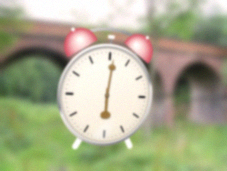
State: 6:01
